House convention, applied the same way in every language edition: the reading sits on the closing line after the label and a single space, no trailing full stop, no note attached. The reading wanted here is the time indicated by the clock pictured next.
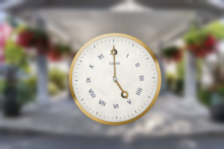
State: 5:00
